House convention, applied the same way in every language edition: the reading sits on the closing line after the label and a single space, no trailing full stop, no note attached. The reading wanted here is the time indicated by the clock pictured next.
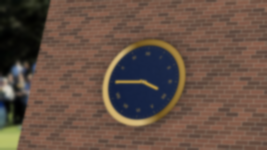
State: 3:45
